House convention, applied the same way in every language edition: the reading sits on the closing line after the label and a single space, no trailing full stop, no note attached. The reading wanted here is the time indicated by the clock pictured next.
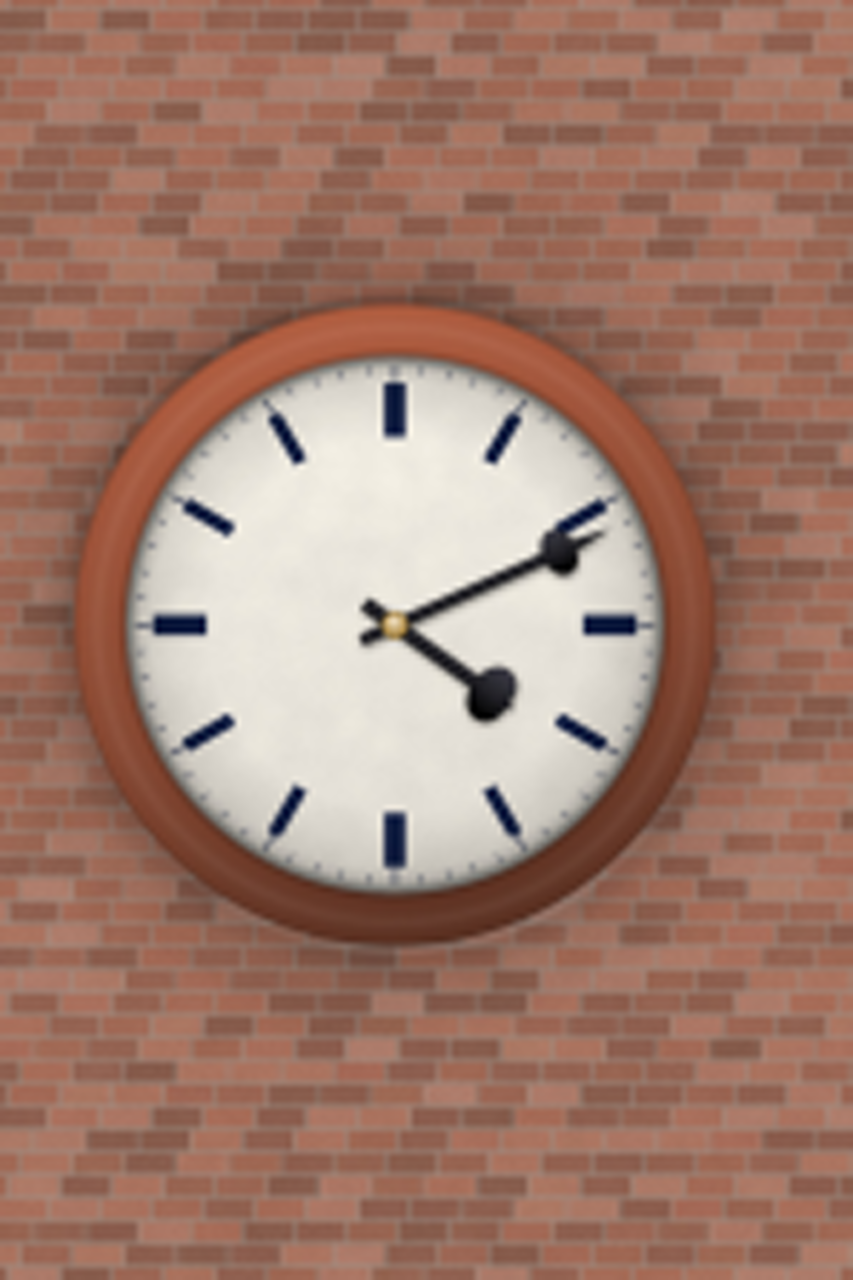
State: 4:11
